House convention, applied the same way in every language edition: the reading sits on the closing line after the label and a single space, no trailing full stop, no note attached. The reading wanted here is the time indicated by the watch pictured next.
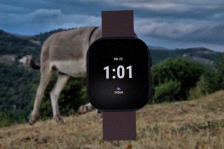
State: 1:01
